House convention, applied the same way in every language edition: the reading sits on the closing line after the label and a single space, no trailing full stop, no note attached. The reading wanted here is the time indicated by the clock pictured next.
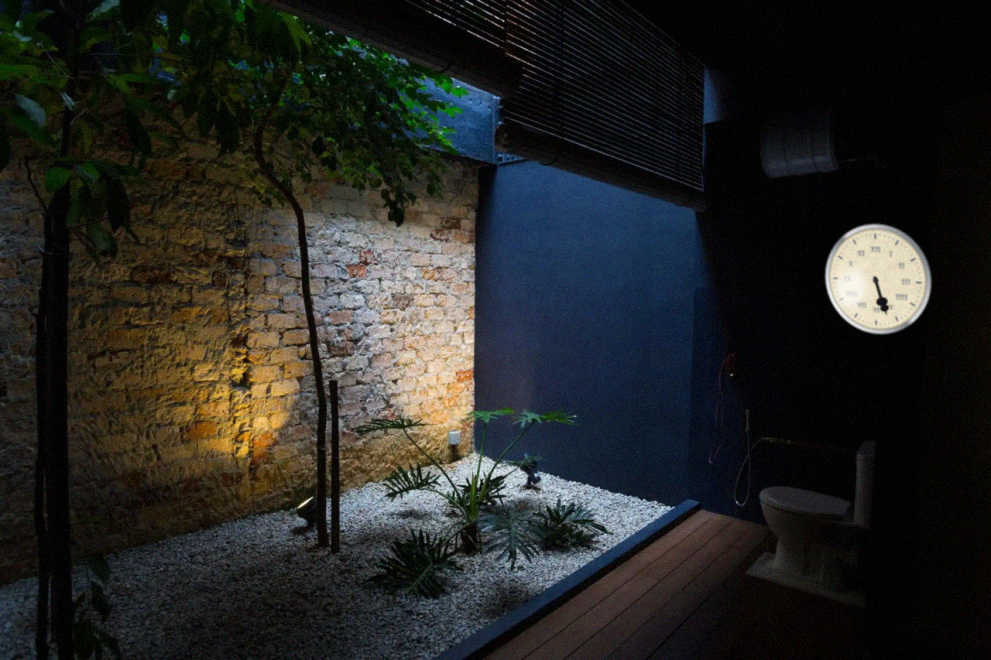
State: 5:27
